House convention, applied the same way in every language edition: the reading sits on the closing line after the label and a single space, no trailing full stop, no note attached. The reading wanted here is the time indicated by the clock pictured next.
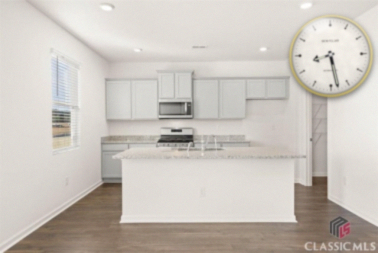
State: 8:28
